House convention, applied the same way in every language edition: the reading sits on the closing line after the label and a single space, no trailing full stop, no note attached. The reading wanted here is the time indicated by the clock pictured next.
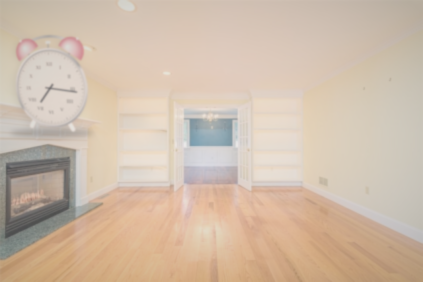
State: 7:16
